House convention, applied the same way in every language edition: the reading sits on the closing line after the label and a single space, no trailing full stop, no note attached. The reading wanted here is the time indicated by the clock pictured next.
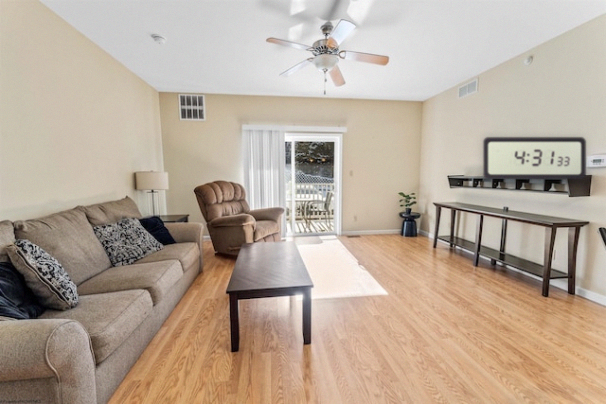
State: 4:31:33
